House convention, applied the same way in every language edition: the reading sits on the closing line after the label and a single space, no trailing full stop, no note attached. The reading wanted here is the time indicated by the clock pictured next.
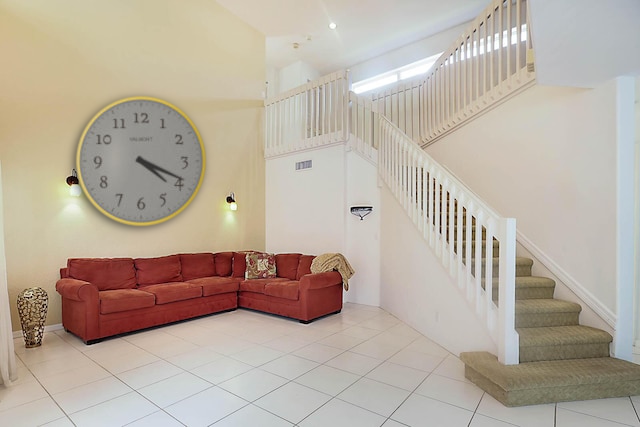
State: 4:19
